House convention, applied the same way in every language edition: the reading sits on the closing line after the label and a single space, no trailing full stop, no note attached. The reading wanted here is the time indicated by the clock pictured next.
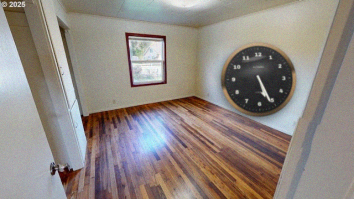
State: 5:26
